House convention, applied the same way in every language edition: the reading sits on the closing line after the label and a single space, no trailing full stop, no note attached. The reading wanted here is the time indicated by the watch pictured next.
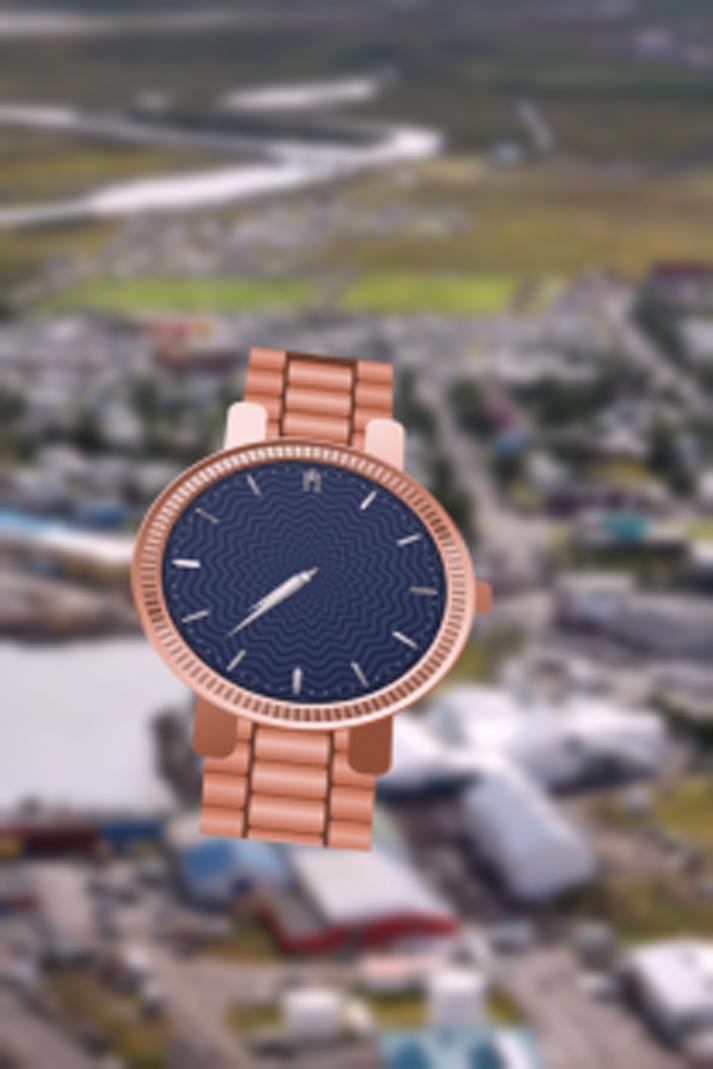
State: 7:37
